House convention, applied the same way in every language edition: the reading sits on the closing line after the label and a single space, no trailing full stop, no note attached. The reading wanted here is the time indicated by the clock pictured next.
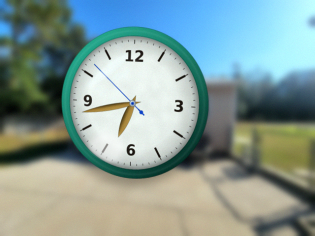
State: 6:42:52
